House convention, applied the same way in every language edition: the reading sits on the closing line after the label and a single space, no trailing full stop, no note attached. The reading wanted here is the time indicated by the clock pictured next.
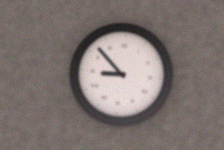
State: 8:52
